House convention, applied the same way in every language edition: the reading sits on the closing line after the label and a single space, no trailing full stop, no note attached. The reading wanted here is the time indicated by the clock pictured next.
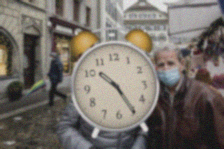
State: 10:25
